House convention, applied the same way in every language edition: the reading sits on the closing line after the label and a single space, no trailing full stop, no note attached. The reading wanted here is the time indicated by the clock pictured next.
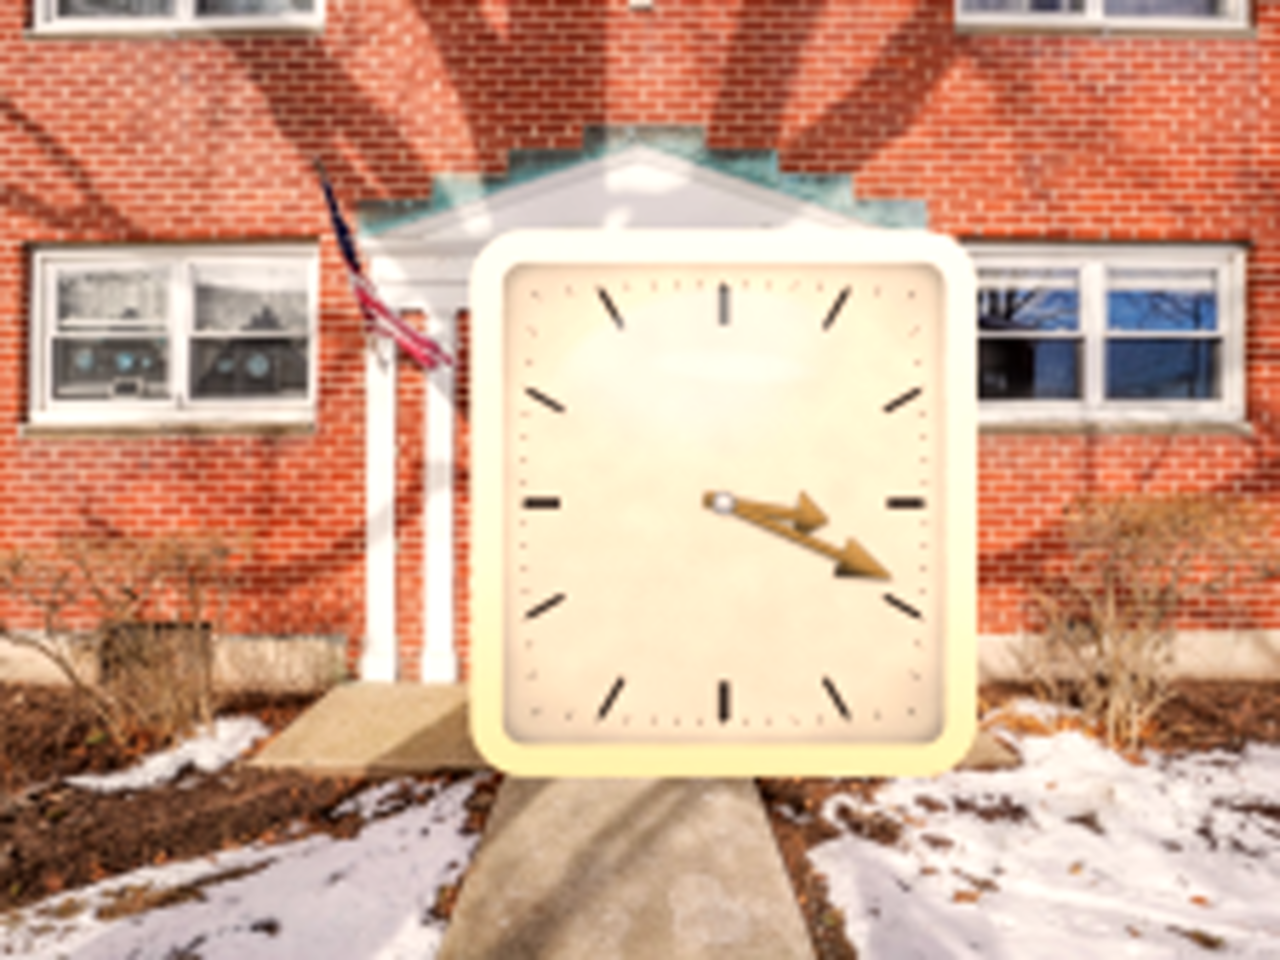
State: 3:19
